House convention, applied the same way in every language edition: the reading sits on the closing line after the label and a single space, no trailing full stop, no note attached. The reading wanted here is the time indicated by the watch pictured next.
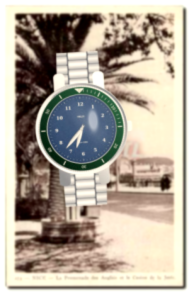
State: 6:37
